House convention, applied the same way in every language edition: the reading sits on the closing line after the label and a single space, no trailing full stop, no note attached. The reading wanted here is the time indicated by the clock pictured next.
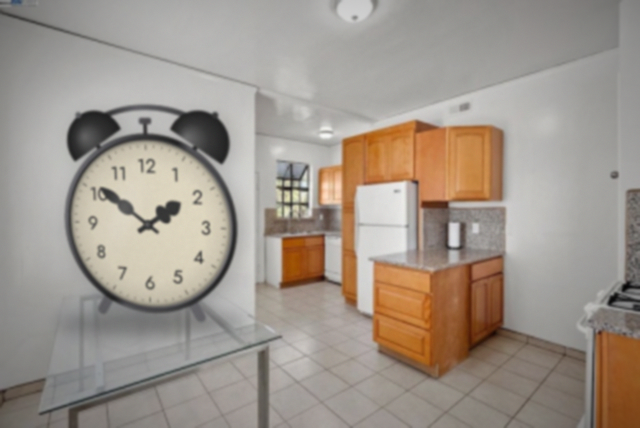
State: 1:51
